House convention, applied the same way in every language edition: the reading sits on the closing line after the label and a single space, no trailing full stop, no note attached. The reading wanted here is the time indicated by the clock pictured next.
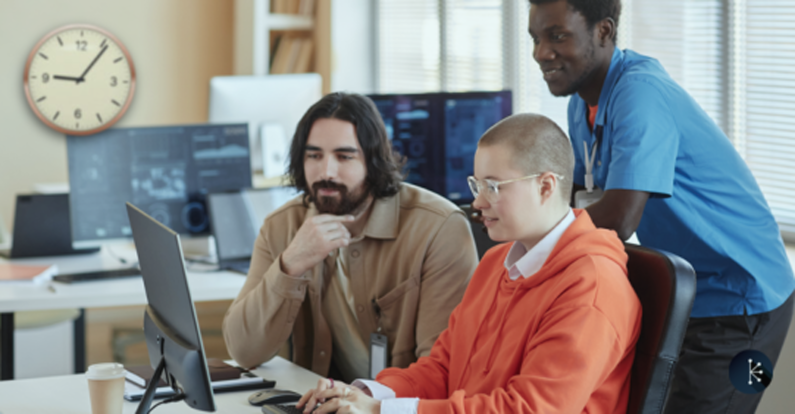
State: 9:06
